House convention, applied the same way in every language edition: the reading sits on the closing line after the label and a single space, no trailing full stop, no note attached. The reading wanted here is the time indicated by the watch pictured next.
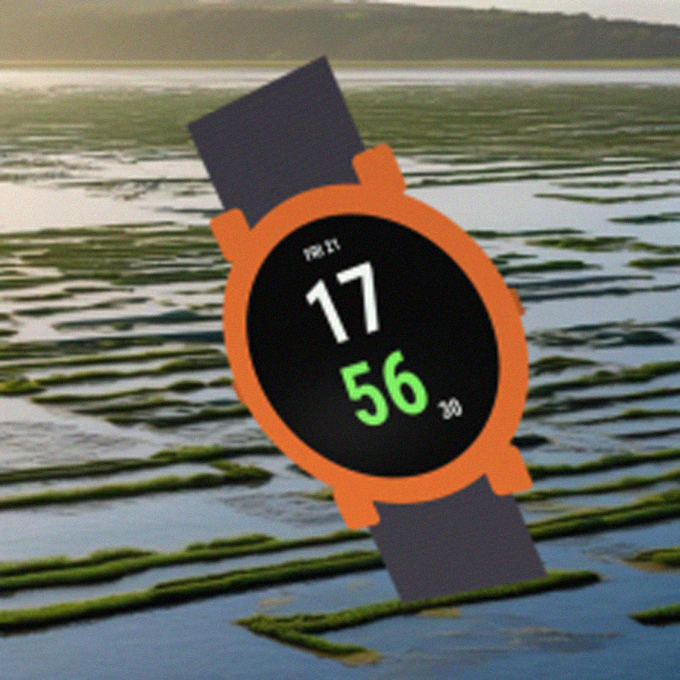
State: 17:56:30
